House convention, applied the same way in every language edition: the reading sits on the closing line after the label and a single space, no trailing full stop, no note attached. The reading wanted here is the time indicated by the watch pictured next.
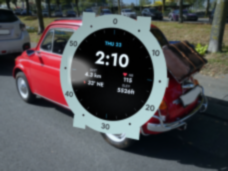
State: 2:10
